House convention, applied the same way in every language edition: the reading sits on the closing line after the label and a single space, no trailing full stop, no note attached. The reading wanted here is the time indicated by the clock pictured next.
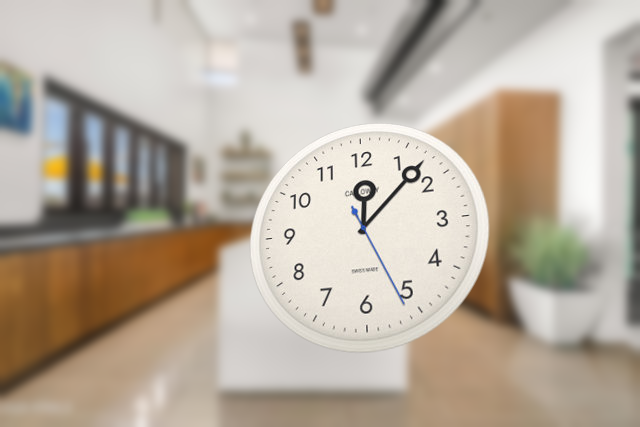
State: 12:07:26
